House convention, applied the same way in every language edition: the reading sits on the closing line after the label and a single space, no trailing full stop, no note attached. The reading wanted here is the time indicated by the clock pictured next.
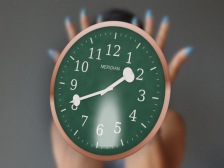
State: 1:41
